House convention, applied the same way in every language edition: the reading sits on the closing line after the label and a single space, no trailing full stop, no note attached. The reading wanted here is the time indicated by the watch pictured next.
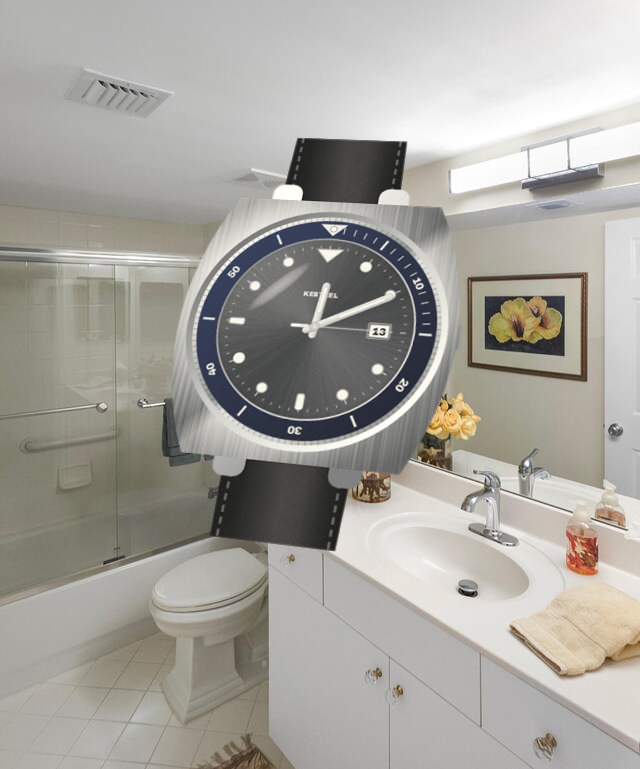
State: 12:10:15
